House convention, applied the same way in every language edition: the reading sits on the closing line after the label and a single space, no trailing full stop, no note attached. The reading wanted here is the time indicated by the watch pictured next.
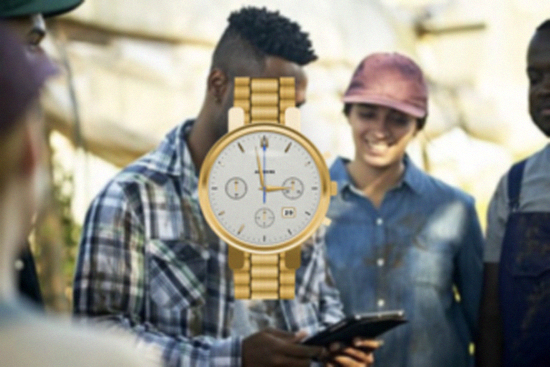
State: 2:58
